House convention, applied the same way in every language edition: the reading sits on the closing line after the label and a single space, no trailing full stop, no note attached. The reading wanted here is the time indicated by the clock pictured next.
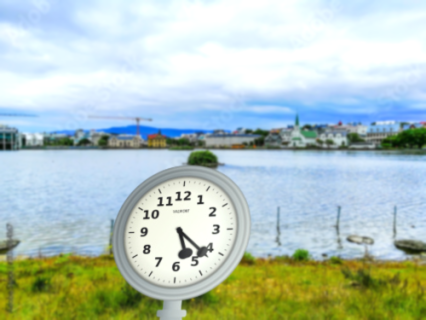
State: 5:22
